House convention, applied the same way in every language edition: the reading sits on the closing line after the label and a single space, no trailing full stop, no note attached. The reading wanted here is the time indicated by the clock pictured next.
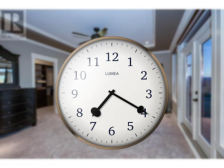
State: 7:20
